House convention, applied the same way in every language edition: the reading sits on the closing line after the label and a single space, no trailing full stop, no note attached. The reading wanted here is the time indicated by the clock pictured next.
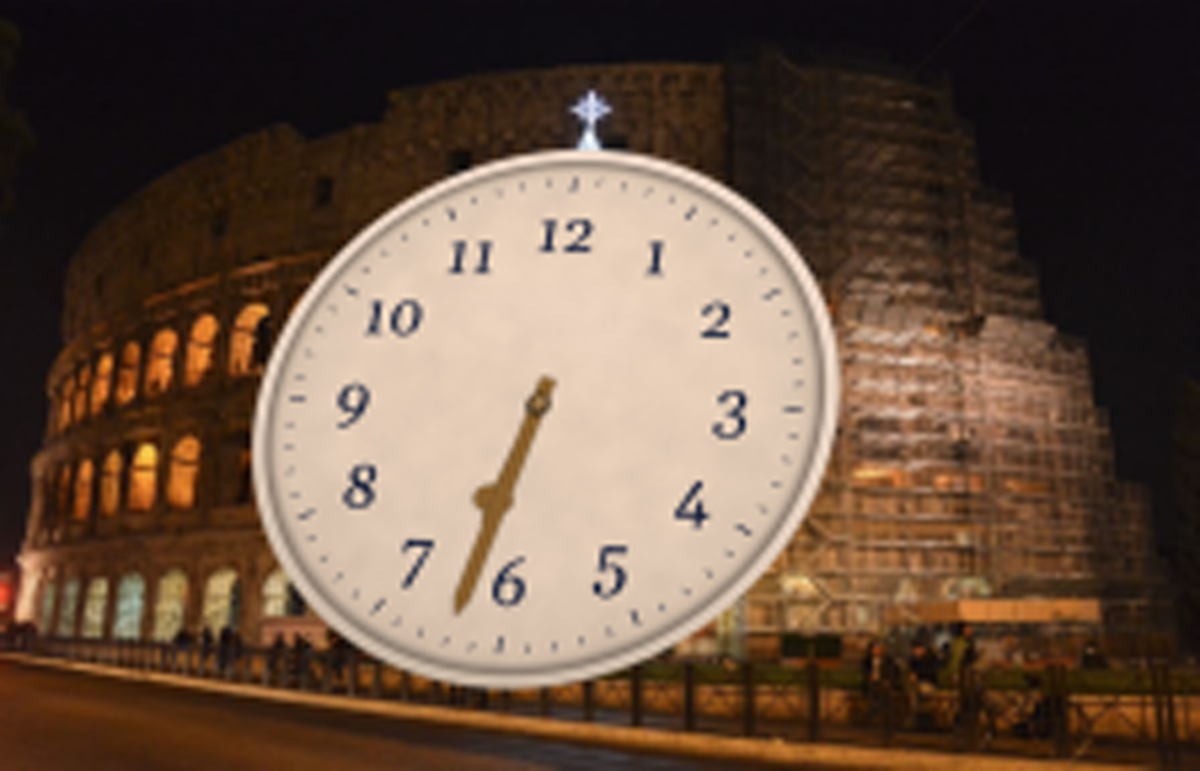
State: 6:32
